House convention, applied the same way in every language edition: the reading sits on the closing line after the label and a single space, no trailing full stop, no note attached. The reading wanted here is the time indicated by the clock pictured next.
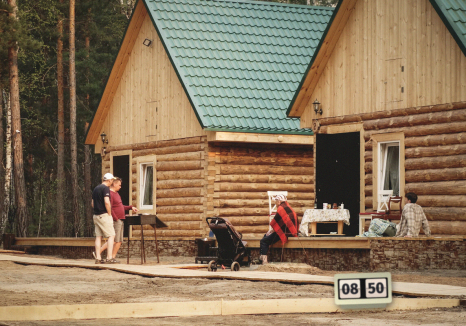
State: 8:50
